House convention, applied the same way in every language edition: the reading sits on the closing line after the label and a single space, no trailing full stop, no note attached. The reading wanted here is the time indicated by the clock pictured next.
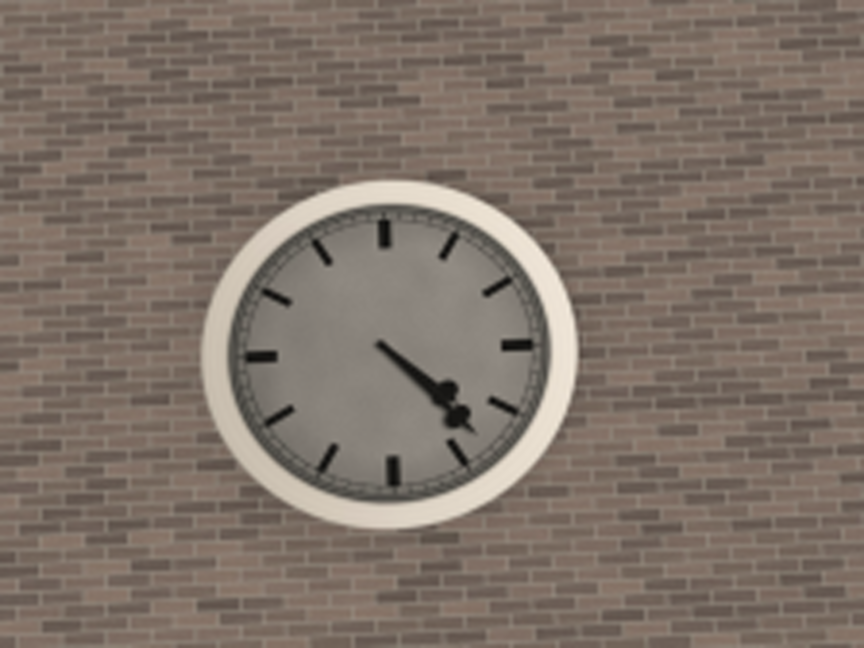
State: 4:23
